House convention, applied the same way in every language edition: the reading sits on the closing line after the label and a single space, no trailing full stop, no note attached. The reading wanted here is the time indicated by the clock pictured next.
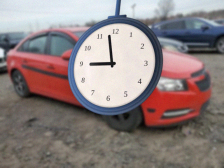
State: 8:58
